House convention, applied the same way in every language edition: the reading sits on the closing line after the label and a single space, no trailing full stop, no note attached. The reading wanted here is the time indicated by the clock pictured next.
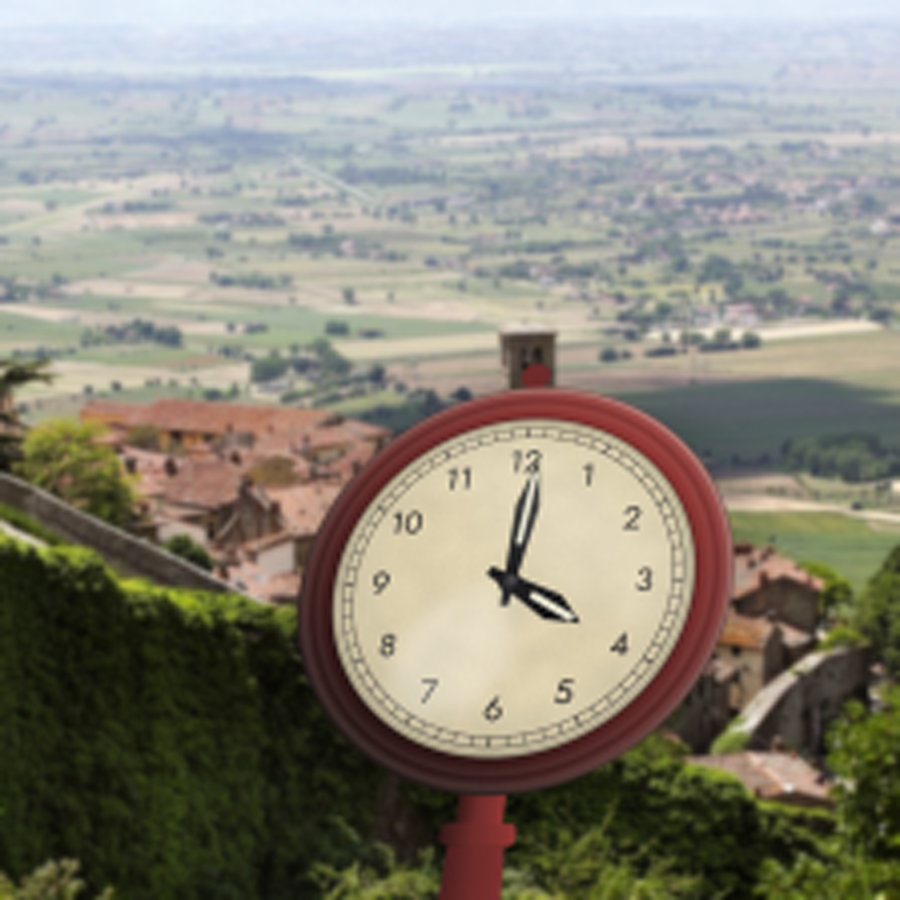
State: 4:01
